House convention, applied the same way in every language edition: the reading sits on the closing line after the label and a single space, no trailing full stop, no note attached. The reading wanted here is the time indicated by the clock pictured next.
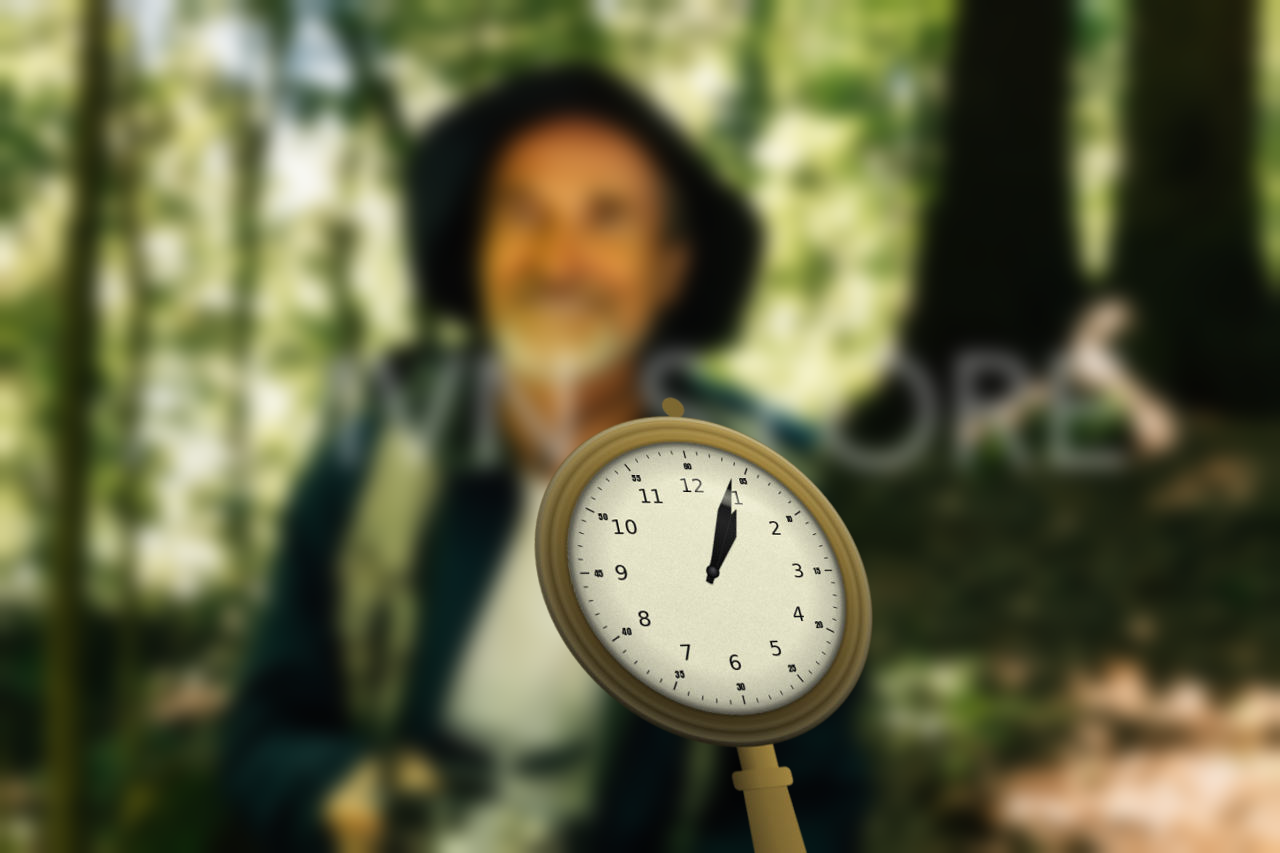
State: 1:04
